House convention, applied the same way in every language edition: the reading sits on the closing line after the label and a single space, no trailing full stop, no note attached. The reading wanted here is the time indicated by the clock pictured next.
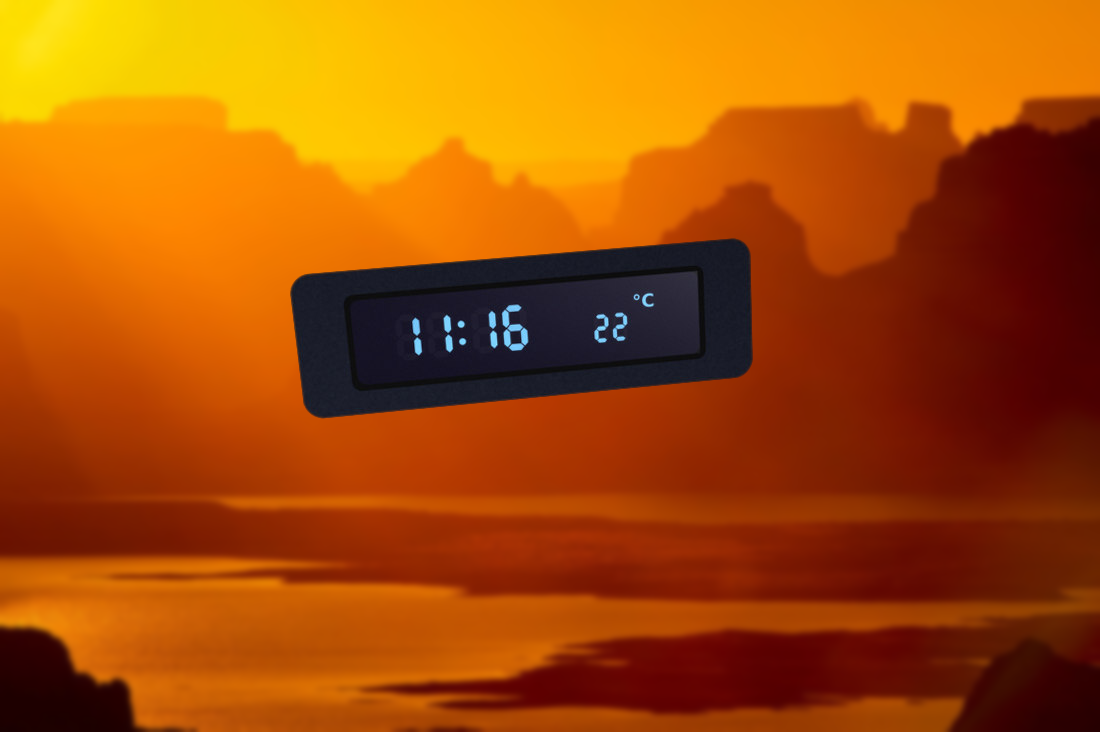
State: 11:16
